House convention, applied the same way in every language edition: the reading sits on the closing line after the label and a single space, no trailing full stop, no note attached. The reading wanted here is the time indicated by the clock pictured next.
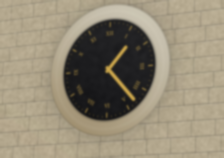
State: 1:23
